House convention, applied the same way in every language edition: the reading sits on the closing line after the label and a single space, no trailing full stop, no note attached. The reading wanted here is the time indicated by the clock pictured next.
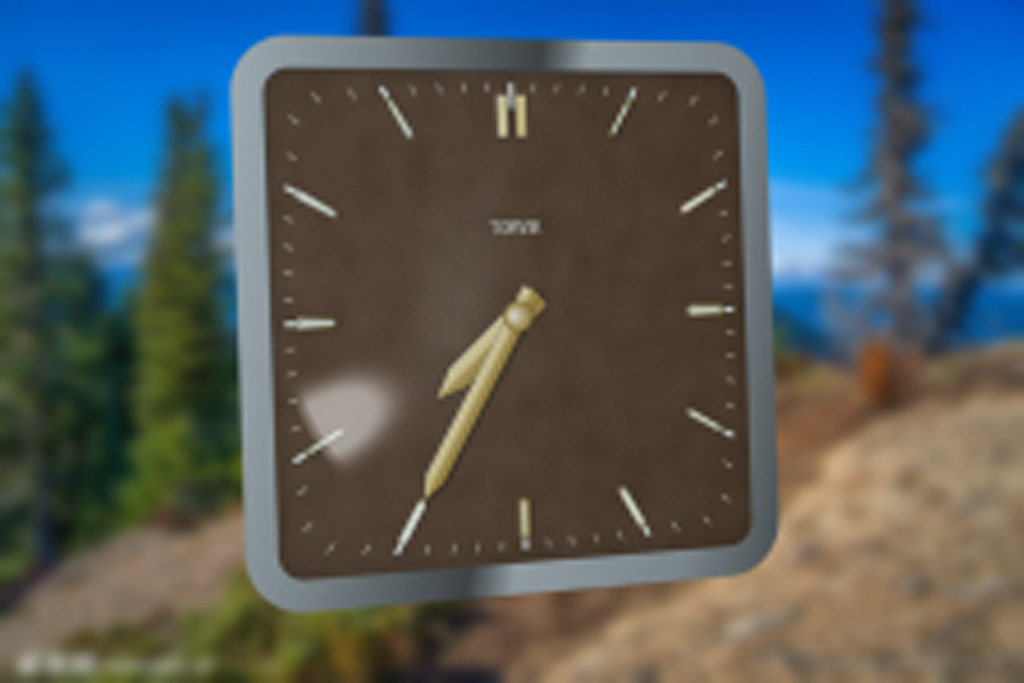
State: 7:35
